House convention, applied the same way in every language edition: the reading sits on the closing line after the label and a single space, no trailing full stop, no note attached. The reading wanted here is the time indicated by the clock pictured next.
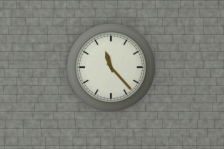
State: 11:23
